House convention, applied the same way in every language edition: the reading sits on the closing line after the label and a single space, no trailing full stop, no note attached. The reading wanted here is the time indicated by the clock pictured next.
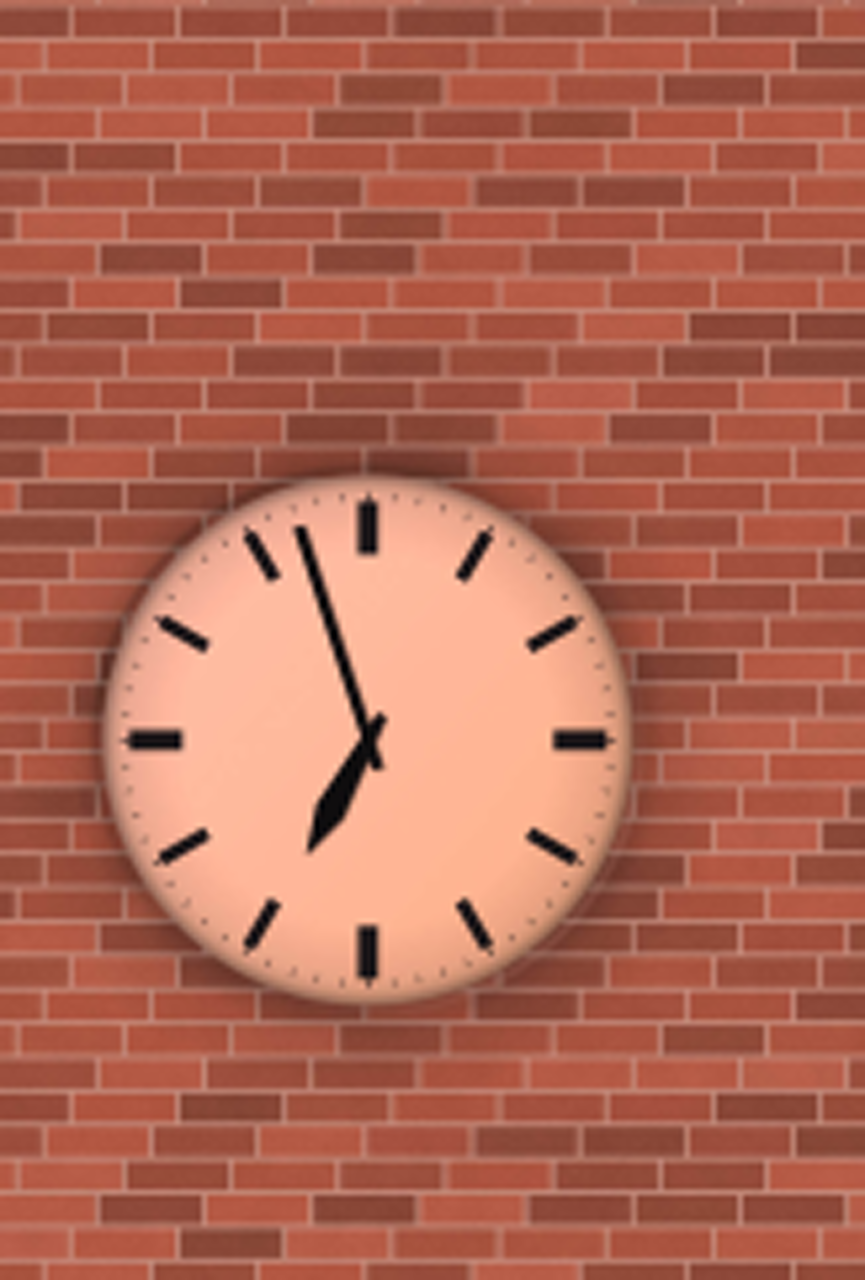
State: 6:57
